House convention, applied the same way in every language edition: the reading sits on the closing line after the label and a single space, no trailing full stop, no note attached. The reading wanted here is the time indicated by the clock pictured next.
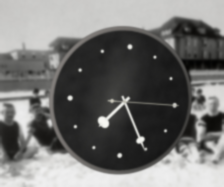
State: 7:25:15
